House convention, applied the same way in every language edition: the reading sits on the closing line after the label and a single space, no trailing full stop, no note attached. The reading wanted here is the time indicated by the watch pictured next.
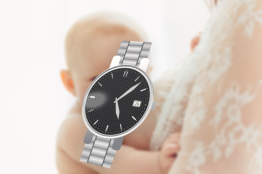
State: 5:07
